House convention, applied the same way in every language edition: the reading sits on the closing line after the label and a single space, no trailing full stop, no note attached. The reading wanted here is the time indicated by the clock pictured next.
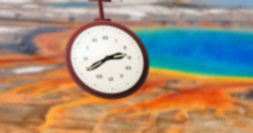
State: 2:40
